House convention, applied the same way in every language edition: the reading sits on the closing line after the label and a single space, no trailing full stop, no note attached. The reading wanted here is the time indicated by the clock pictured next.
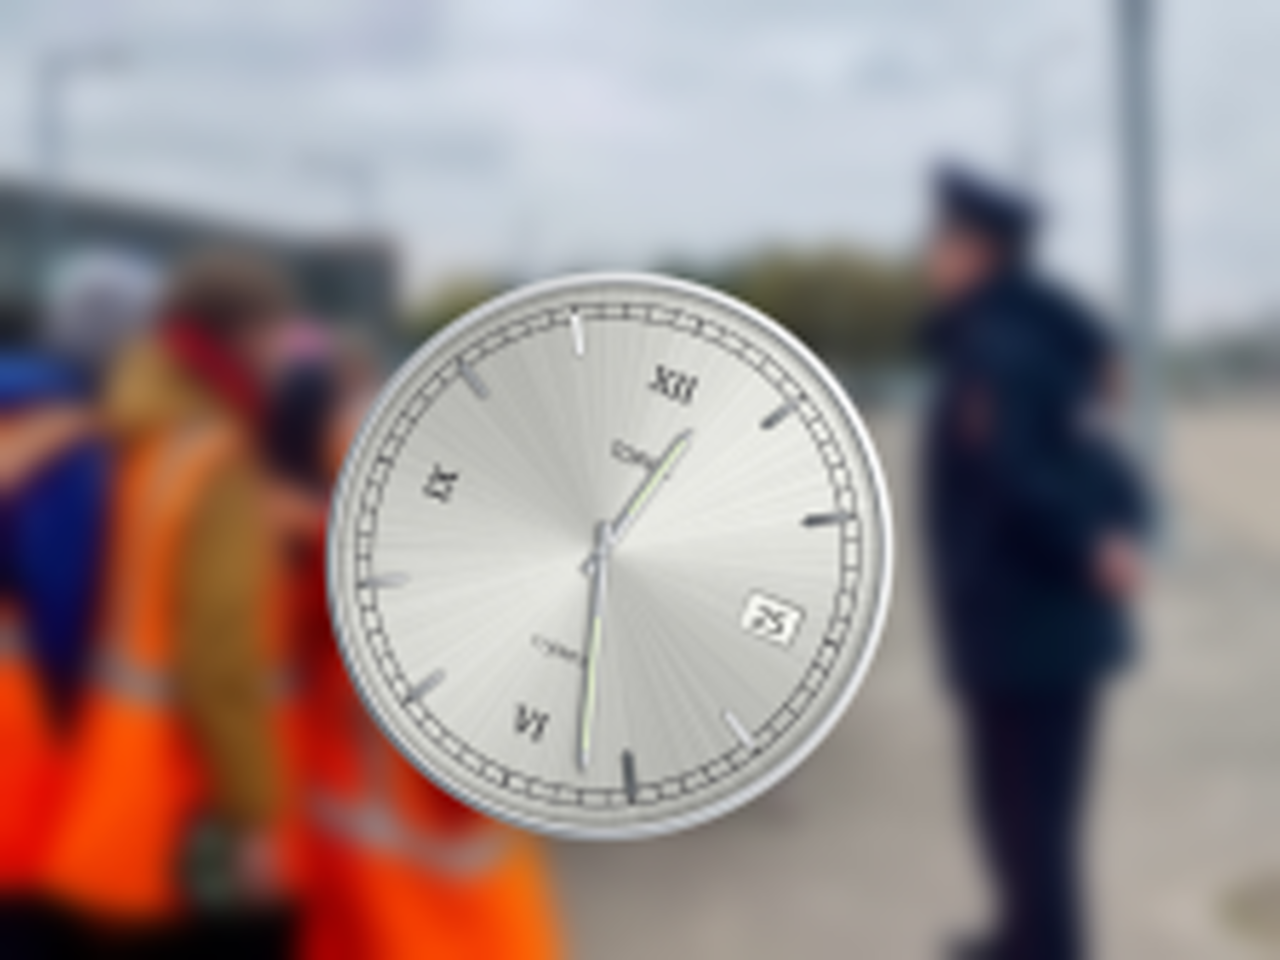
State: 12:27
